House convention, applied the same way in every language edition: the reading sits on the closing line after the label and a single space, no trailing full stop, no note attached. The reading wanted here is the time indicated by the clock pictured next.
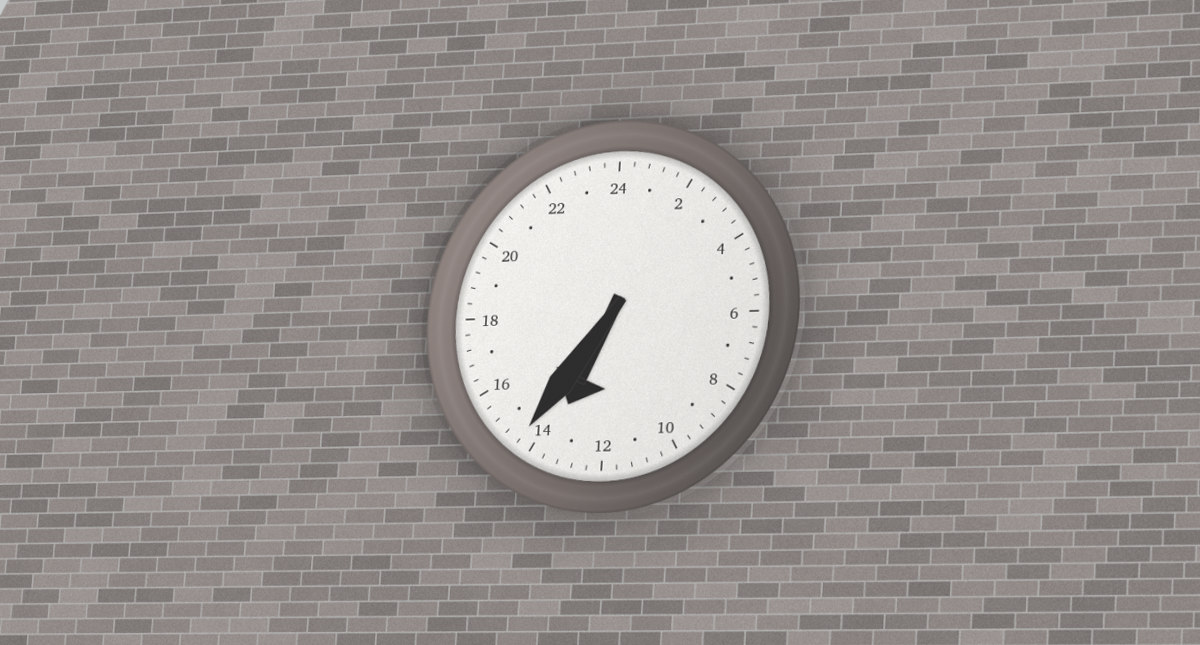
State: 13:36
